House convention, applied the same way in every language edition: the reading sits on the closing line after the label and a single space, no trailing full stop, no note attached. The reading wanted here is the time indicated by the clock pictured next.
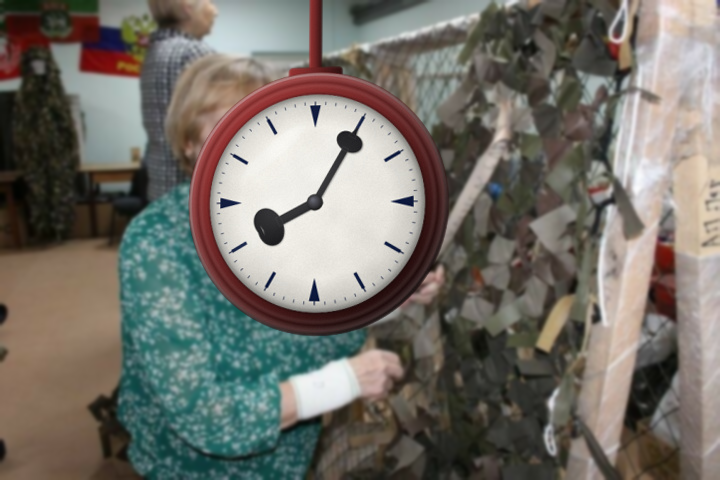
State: 8:05
